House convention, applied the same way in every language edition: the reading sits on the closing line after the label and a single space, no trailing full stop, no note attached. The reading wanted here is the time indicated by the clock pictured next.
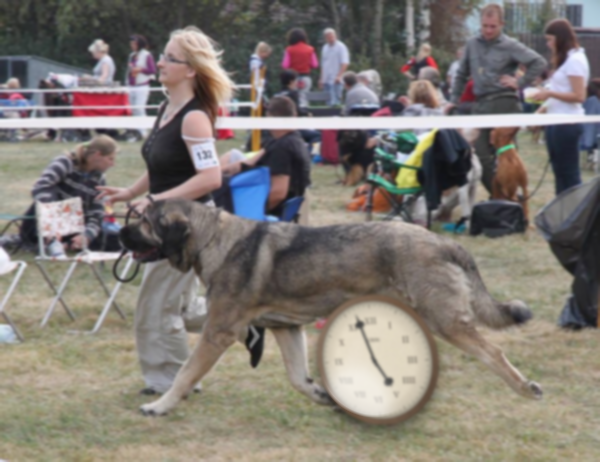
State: 4:57
